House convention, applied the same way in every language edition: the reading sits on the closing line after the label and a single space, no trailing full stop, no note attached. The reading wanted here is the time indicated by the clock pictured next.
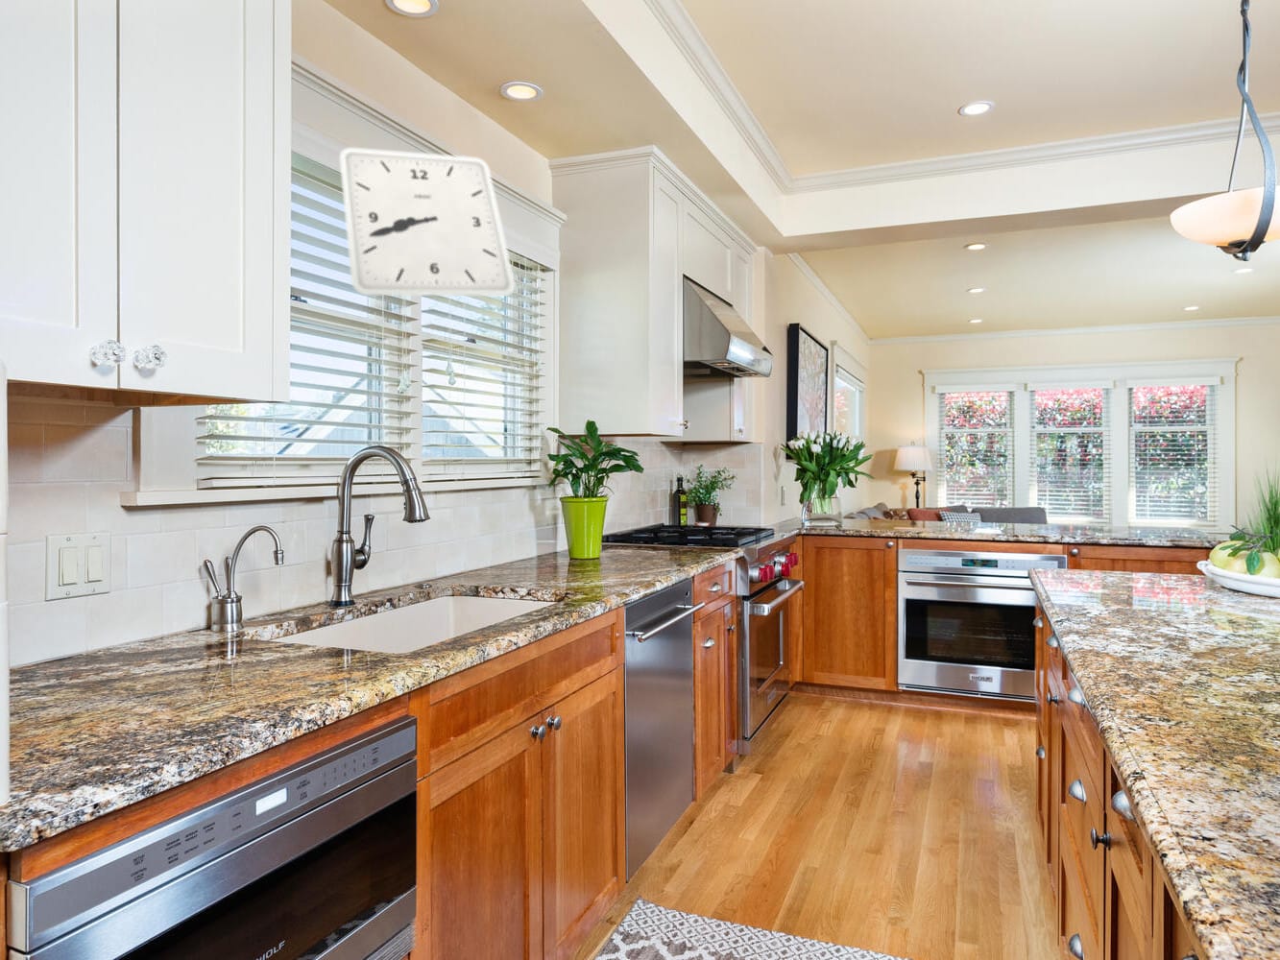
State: 8:42
